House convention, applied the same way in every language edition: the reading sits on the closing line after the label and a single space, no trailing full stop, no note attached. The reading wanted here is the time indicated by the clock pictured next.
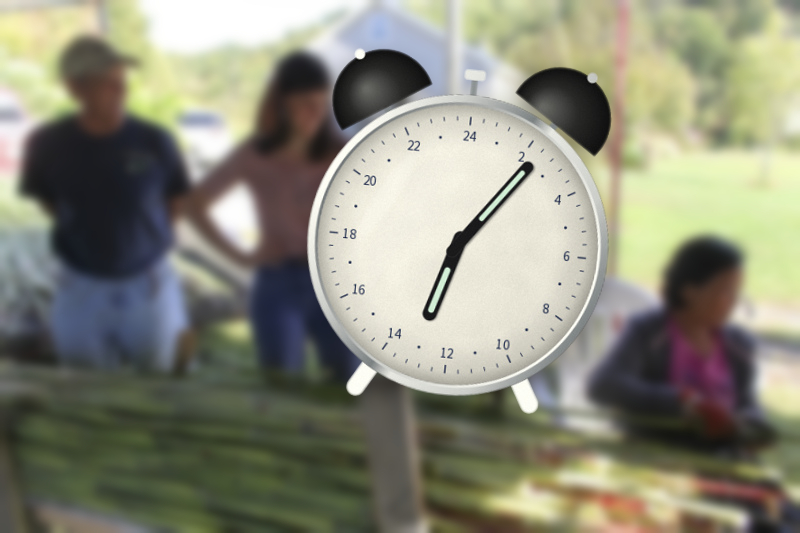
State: 13:06
